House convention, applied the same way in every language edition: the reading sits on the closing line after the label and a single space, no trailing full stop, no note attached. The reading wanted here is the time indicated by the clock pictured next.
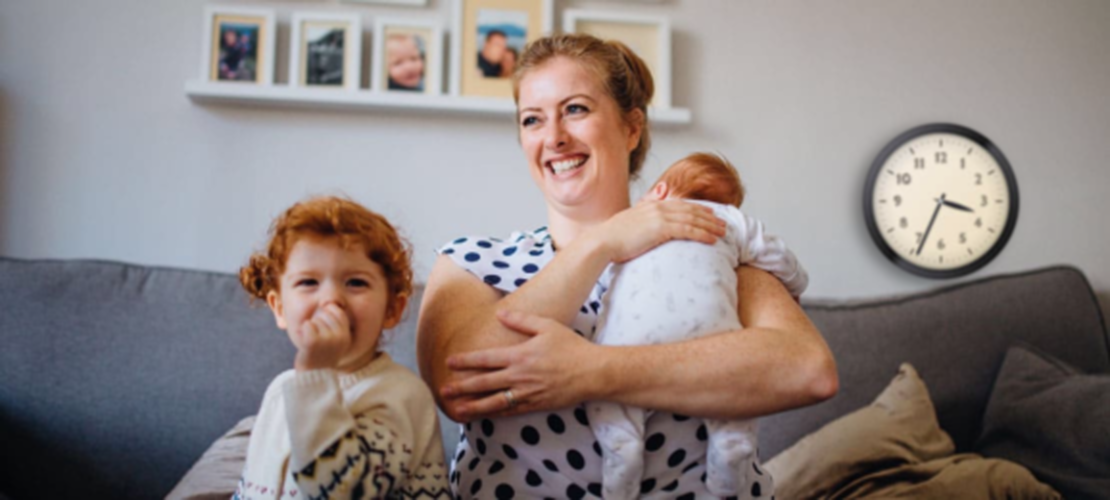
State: 3:34
